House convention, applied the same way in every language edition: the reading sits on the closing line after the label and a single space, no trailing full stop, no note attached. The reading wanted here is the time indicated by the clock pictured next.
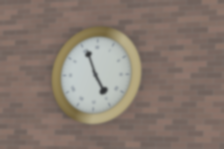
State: 4:56
